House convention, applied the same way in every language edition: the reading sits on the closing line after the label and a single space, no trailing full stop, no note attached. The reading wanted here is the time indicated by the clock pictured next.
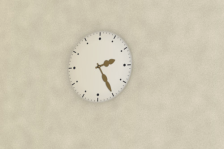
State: 2:25
